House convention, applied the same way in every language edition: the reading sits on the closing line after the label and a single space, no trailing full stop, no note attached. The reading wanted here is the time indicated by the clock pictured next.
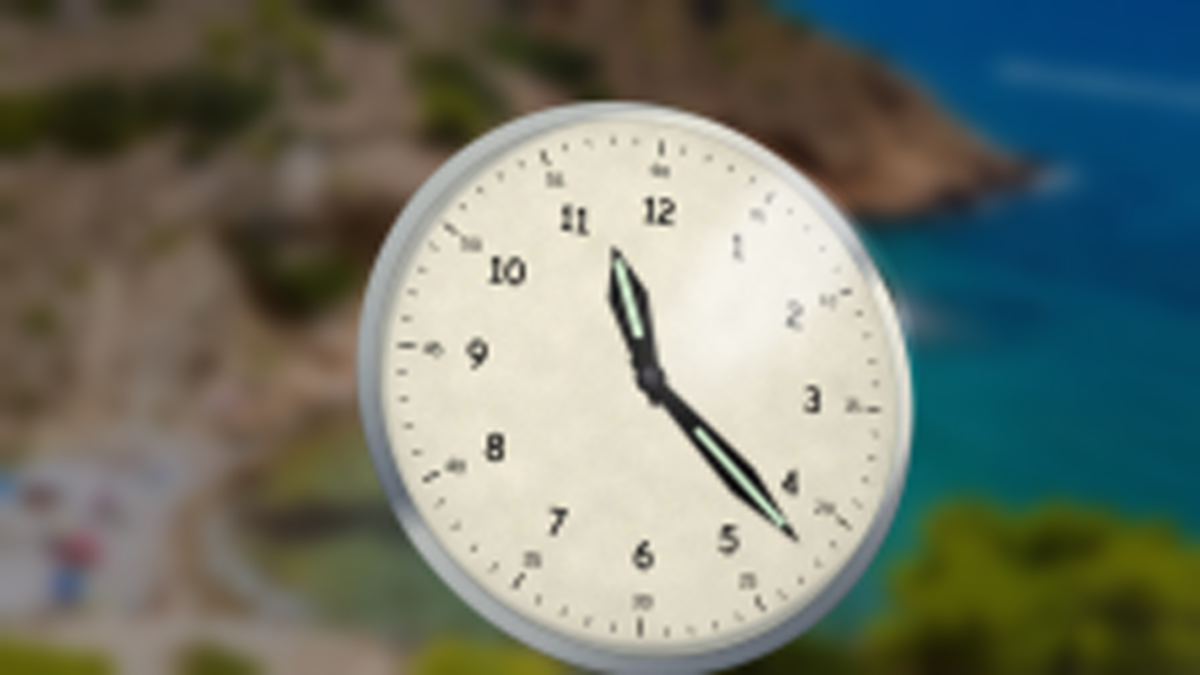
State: 11:22
